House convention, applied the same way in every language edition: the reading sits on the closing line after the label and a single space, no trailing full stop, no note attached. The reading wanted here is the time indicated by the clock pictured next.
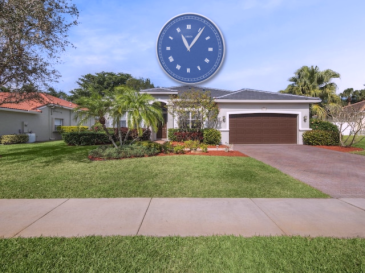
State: 11:06
